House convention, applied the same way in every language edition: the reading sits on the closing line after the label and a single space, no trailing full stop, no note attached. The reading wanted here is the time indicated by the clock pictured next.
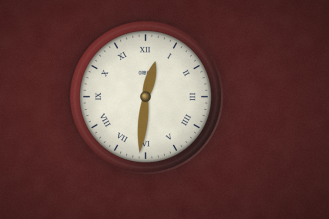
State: 12:31
